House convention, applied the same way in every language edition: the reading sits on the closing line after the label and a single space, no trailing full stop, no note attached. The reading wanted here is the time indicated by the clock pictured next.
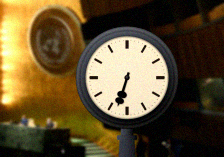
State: 6:33
